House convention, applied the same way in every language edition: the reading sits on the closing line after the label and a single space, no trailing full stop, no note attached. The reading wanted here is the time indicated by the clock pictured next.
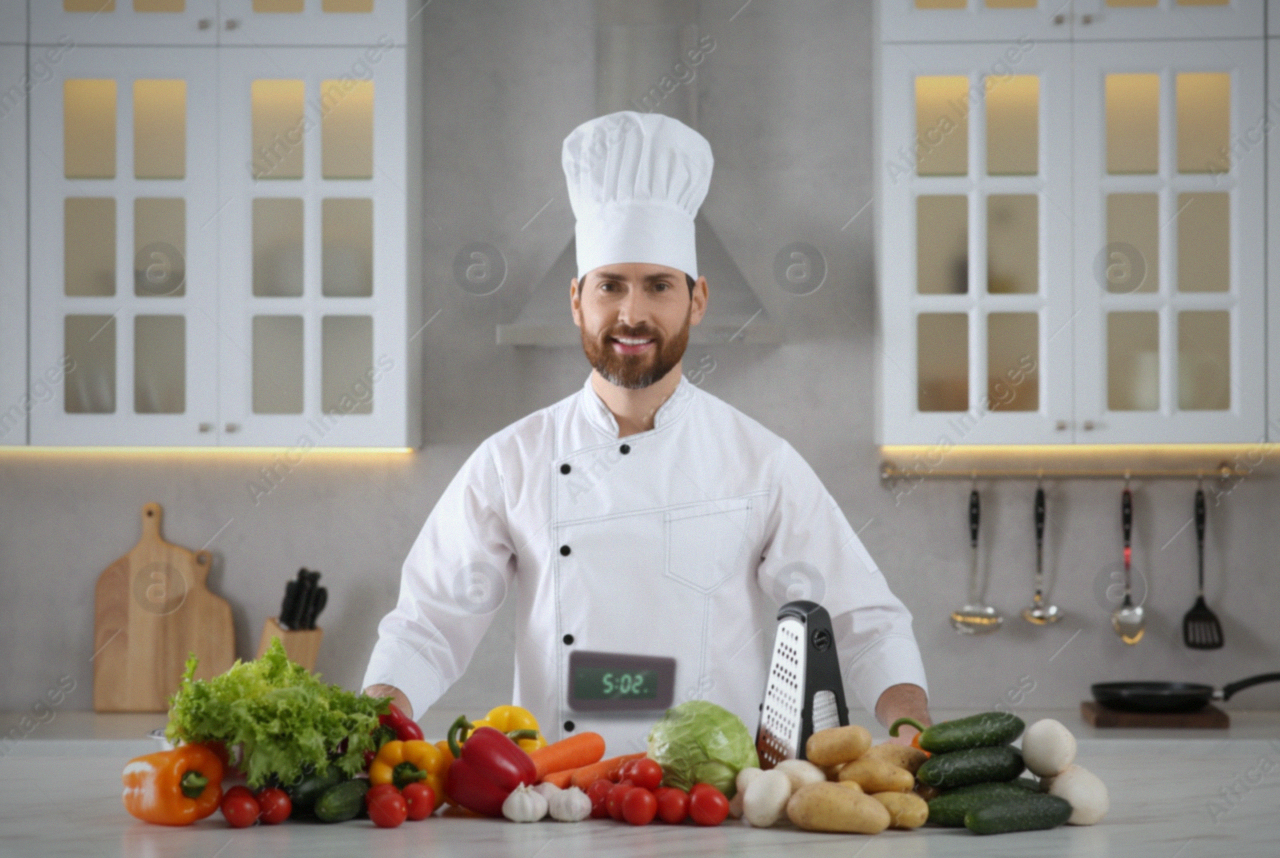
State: 5:02
